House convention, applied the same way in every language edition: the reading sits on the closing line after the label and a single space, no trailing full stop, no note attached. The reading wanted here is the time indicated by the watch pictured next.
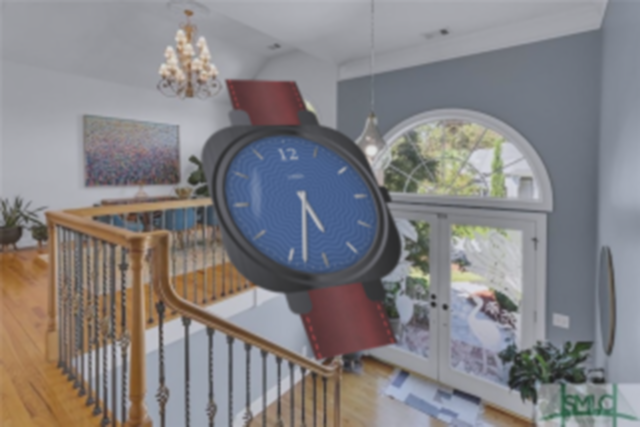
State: 5:33
